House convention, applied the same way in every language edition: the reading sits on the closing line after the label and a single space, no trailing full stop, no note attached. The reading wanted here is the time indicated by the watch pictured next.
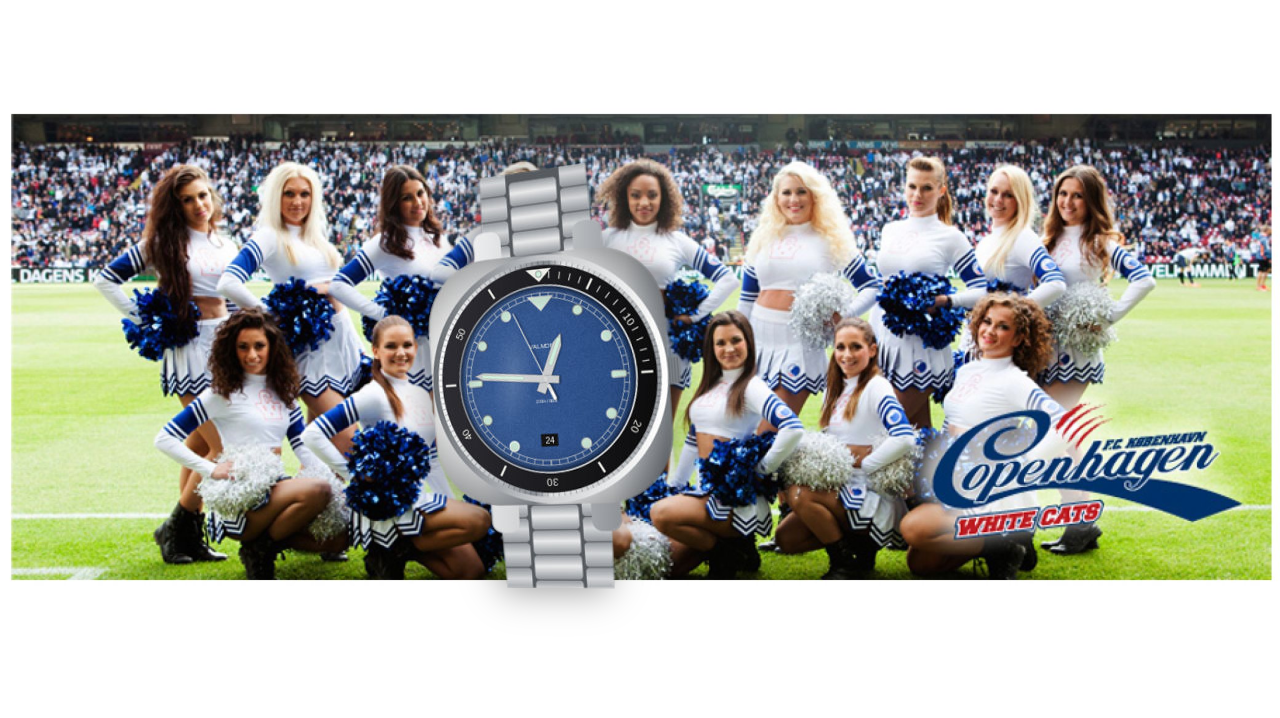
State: 12:45:56
